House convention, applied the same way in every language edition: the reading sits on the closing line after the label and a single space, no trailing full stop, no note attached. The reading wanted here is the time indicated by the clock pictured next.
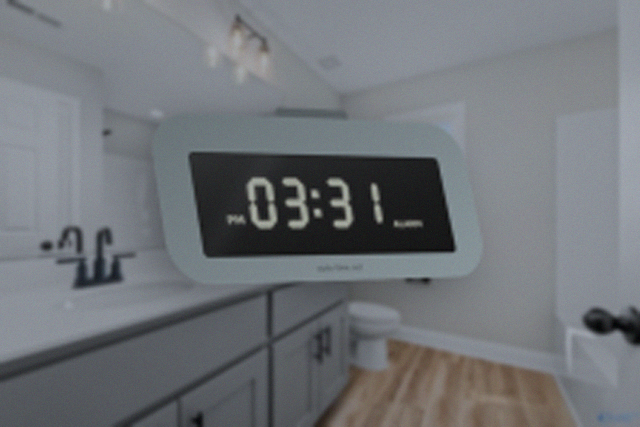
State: 3:31
